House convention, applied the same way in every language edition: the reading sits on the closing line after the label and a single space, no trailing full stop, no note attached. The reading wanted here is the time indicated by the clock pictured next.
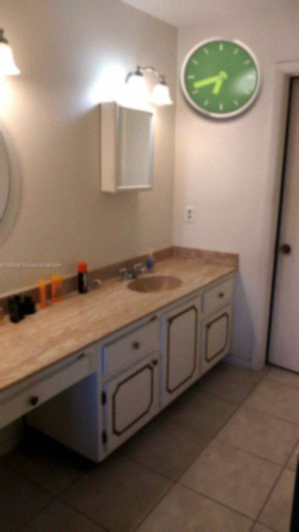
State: 6:42
